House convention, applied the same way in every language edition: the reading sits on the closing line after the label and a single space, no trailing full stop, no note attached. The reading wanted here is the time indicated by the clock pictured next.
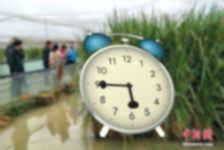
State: 5:45
